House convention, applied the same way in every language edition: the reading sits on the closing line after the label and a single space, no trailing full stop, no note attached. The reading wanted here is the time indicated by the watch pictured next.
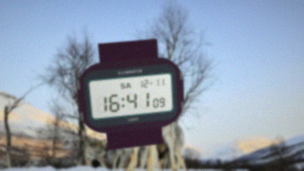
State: 16:41
